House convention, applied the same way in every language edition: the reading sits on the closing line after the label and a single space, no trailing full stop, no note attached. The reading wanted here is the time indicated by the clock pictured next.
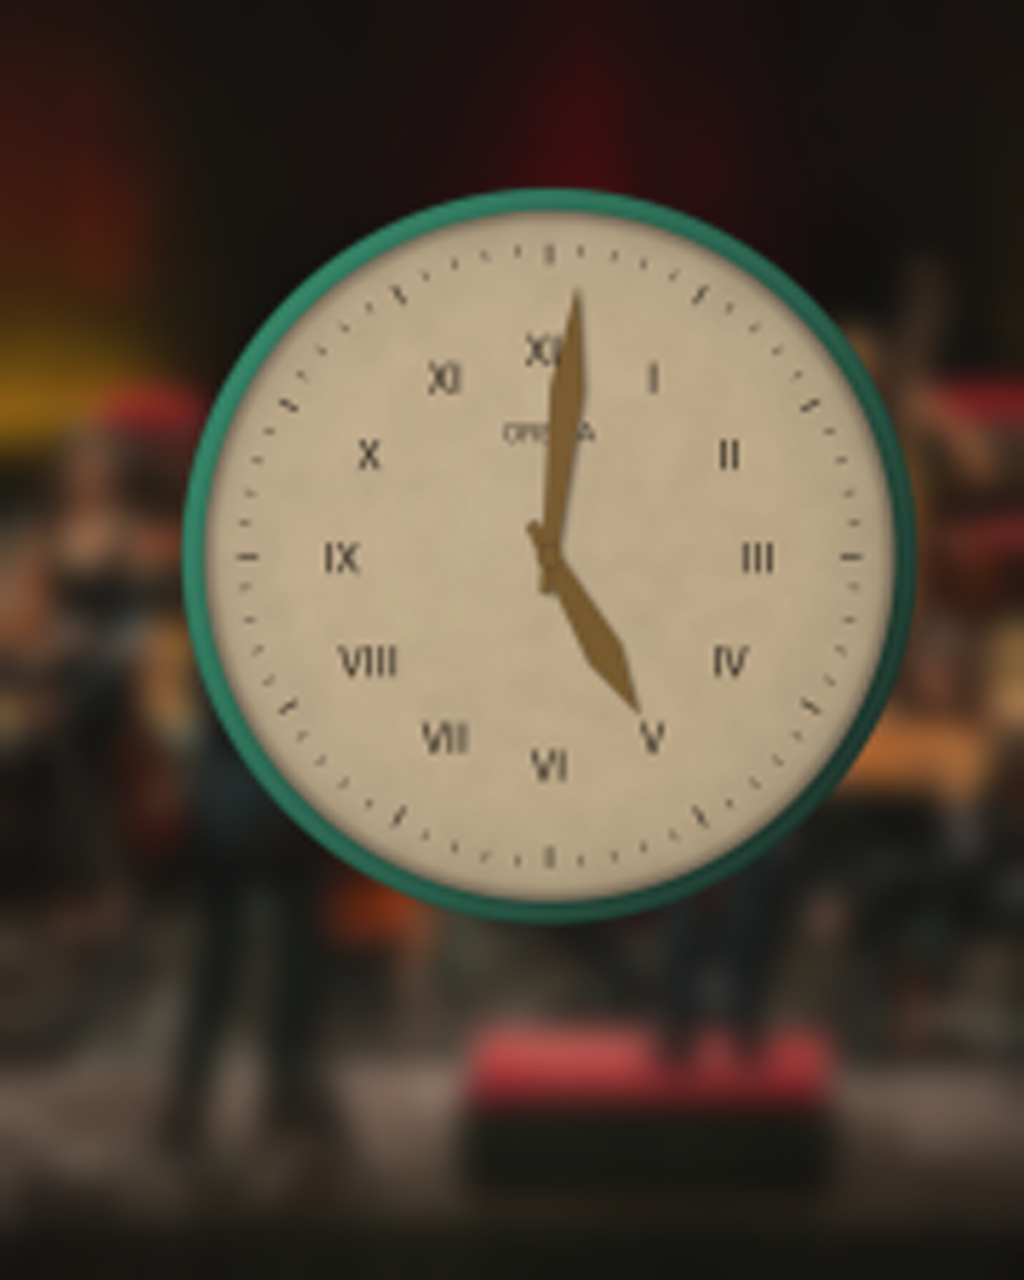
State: 5:01
